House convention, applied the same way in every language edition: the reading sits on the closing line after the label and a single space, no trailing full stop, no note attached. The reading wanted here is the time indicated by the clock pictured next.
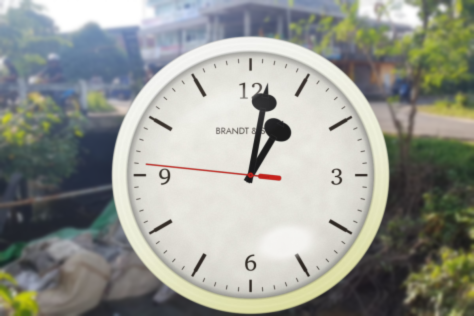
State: 1:01:46
